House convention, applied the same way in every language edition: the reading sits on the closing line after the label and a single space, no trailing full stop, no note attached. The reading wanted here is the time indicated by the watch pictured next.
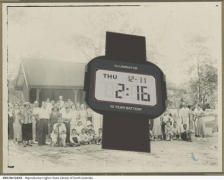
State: 2:16
